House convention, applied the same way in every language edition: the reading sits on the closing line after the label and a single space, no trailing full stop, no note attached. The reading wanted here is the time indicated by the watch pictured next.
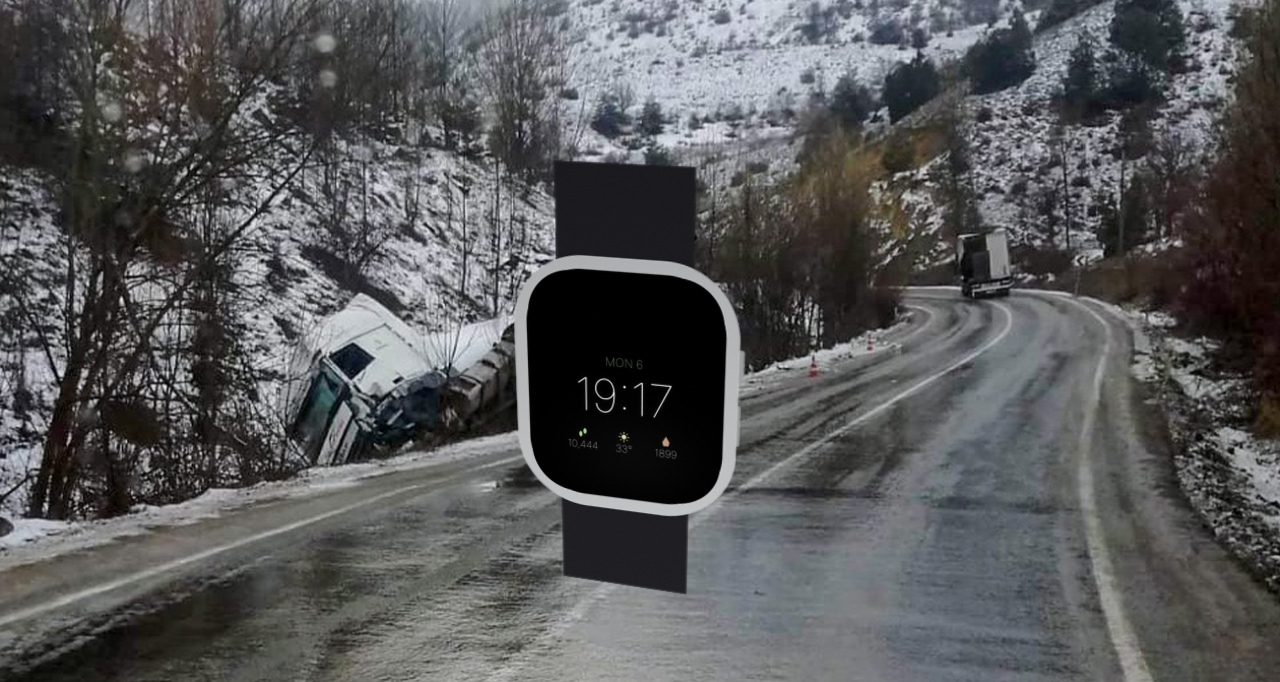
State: 19:17
